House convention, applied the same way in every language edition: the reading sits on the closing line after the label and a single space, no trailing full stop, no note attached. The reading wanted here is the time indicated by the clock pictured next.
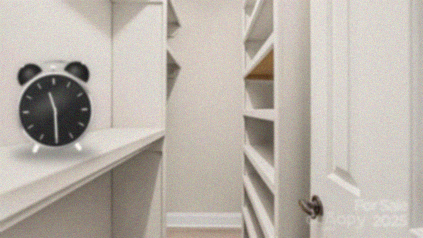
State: 11:30
